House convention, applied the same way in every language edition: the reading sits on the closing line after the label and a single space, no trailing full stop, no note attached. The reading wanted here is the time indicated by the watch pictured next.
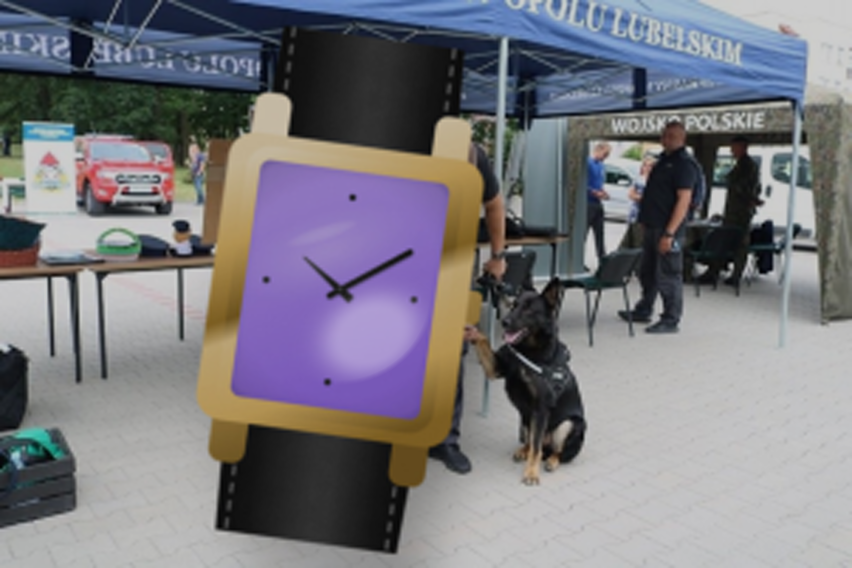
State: 10:09
